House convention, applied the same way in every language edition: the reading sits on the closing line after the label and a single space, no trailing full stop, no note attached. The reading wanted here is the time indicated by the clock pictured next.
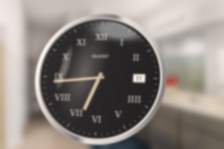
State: 6:44
